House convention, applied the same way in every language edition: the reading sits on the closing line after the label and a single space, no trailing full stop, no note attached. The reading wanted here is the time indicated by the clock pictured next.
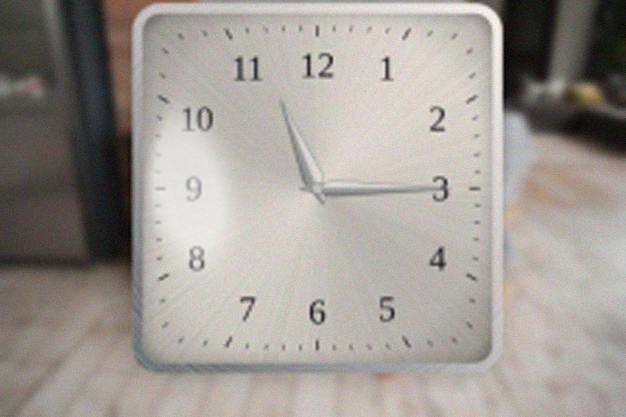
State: 11:15
